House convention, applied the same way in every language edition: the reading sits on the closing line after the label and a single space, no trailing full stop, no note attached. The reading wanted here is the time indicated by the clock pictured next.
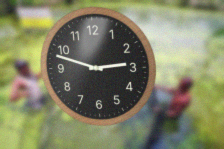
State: 2:48
